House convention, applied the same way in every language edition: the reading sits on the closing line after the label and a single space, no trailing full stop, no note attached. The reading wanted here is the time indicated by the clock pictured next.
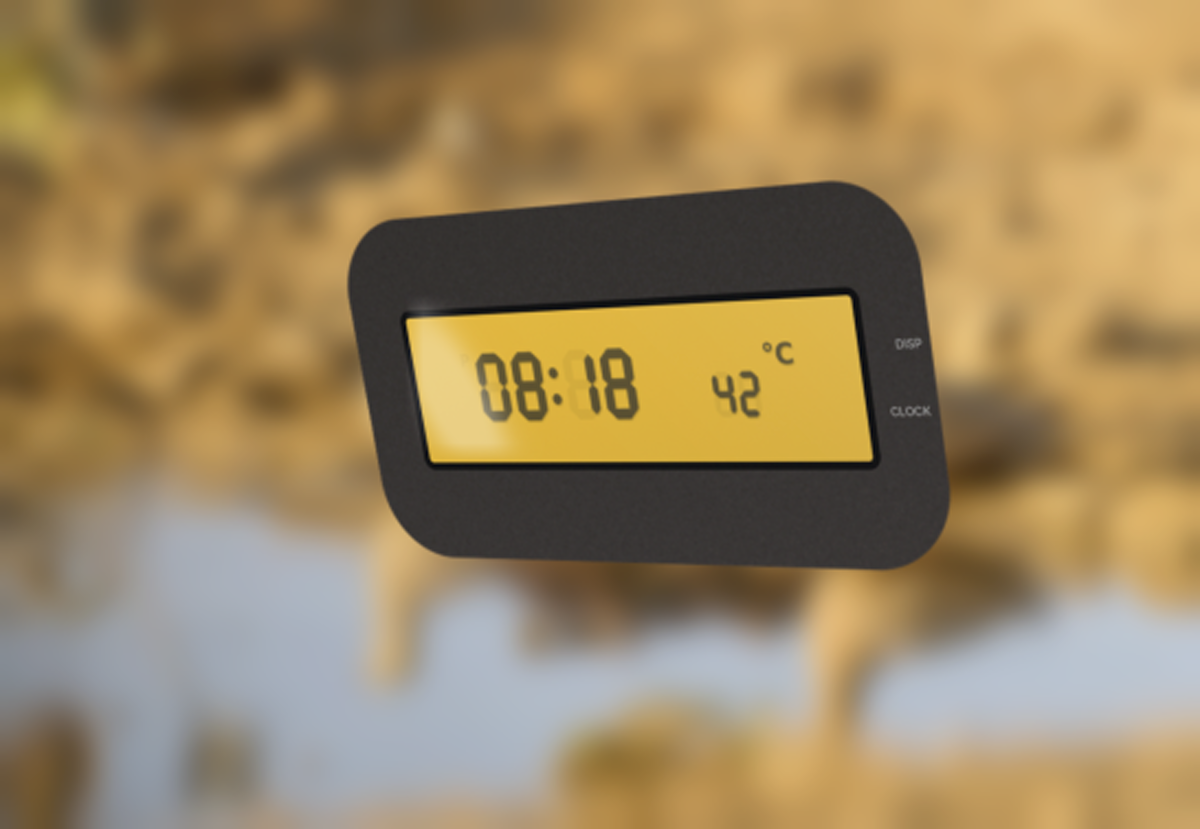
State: 8:18
